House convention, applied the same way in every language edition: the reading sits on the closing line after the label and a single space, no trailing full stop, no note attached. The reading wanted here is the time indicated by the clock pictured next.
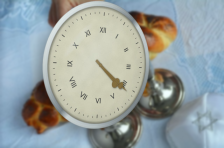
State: 4:21
